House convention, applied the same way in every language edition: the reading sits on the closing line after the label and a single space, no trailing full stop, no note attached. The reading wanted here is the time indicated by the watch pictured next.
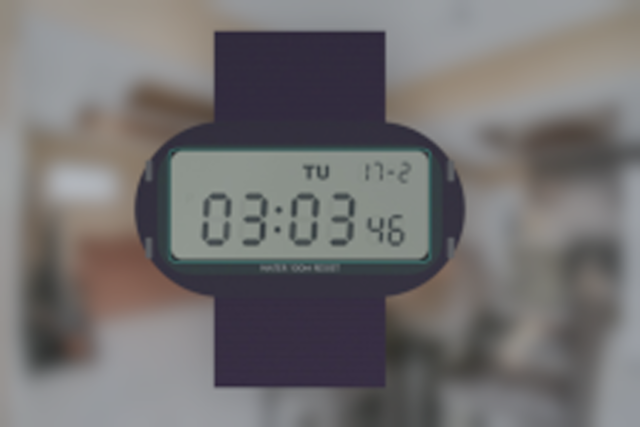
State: 3:03:46
